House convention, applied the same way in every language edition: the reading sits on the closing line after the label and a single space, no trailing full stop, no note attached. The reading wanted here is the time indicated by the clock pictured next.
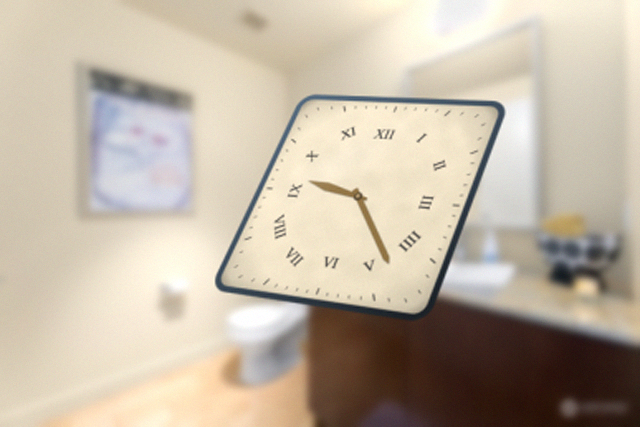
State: 9:23
